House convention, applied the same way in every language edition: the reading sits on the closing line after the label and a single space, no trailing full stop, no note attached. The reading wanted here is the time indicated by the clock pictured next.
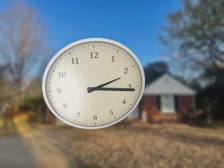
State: 2:16
